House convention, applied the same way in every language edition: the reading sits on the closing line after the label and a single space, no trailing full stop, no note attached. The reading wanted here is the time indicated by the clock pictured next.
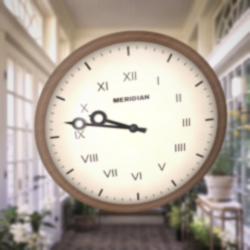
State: 9:47
